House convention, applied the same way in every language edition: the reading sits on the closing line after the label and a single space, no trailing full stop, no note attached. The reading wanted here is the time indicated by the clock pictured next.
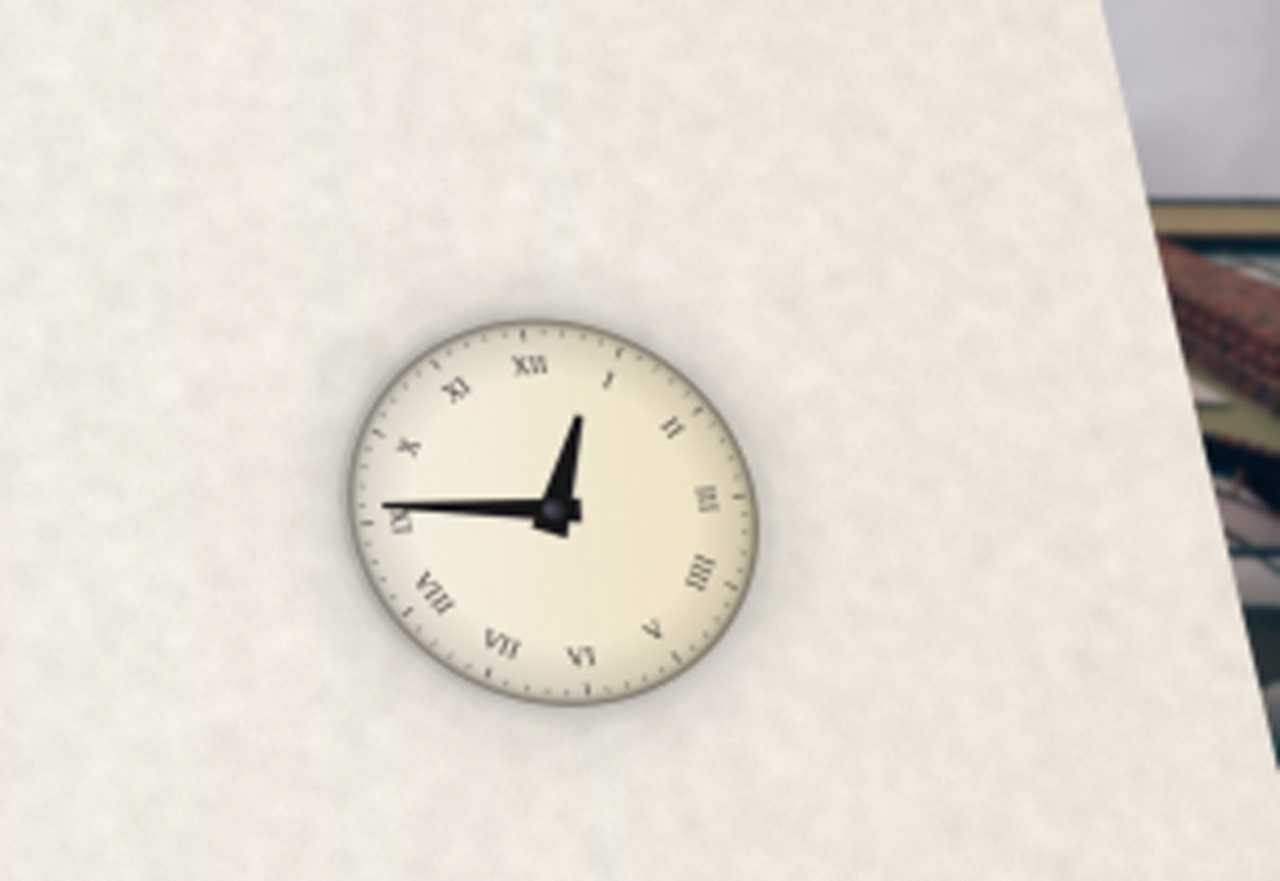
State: 12:46
